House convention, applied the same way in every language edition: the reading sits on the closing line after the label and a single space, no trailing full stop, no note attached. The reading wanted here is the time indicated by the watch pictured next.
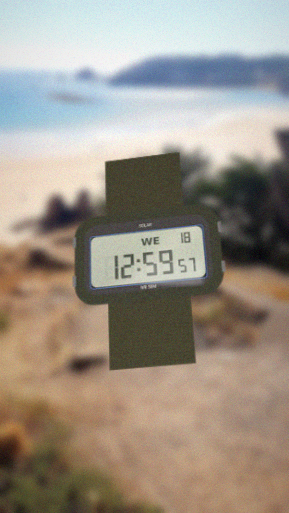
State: 12:59:57
